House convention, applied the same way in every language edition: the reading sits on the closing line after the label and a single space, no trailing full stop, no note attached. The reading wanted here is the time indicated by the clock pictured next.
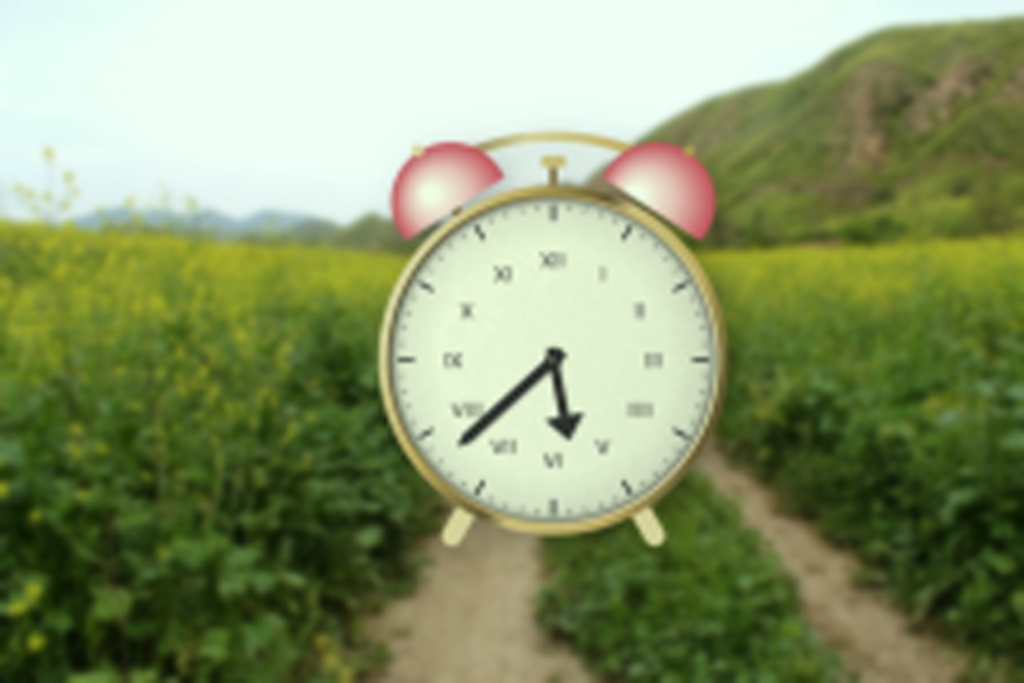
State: 5:38
